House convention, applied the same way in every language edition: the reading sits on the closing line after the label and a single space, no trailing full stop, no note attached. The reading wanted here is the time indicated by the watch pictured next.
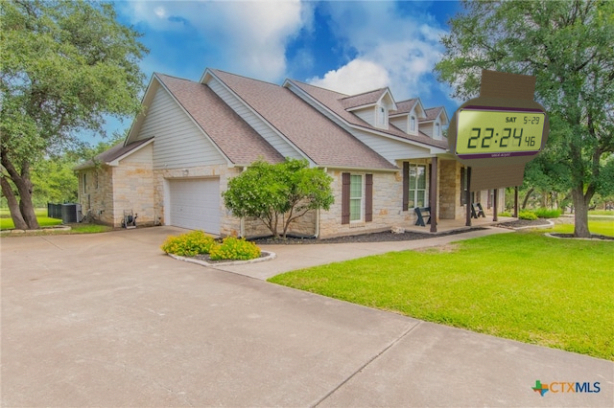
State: 22:24:46
